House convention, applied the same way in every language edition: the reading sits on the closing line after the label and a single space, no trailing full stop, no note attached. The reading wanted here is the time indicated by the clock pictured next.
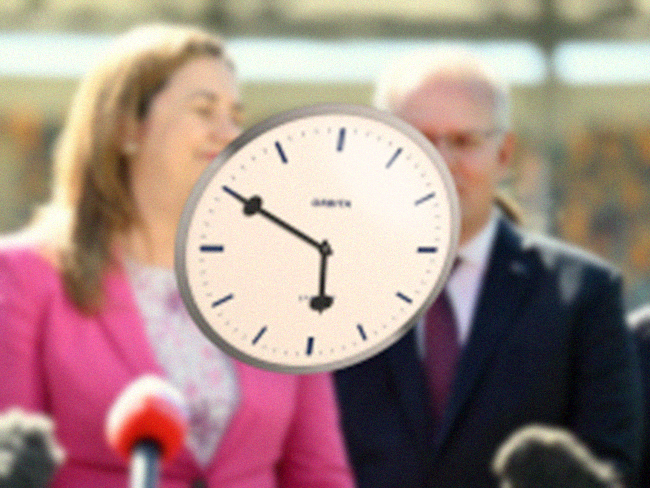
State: 5:50
